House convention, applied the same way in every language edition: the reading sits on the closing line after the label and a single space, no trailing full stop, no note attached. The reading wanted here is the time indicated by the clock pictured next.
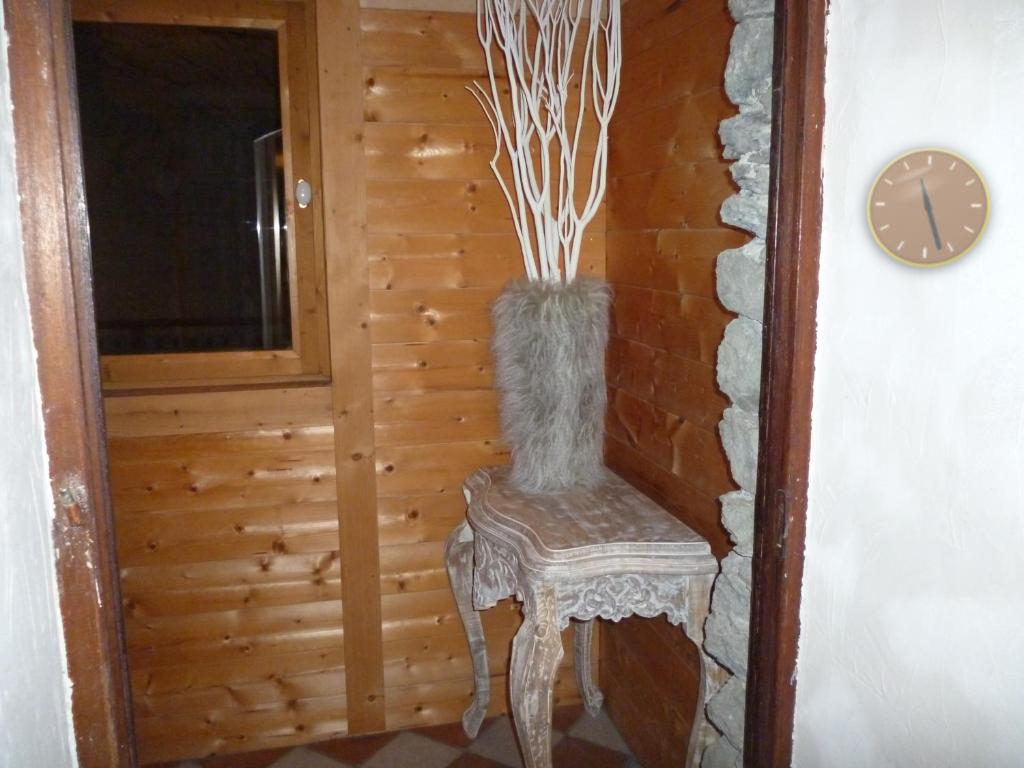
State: 11:27
